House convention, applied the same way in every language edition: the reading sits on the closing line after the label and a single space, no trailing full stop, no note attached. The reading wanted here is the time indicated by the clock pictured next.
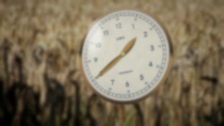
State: 1:40
